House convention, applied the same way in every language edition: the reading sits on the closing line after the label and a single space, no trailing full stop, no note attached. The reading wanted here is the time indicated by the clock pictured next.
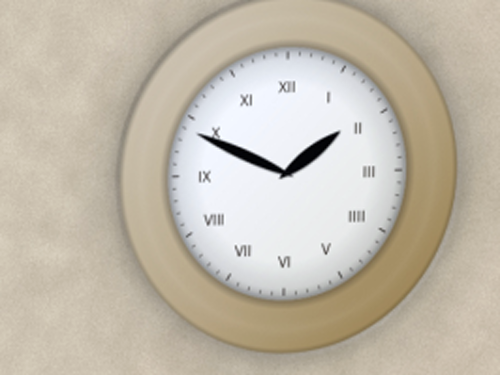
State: 1:49
